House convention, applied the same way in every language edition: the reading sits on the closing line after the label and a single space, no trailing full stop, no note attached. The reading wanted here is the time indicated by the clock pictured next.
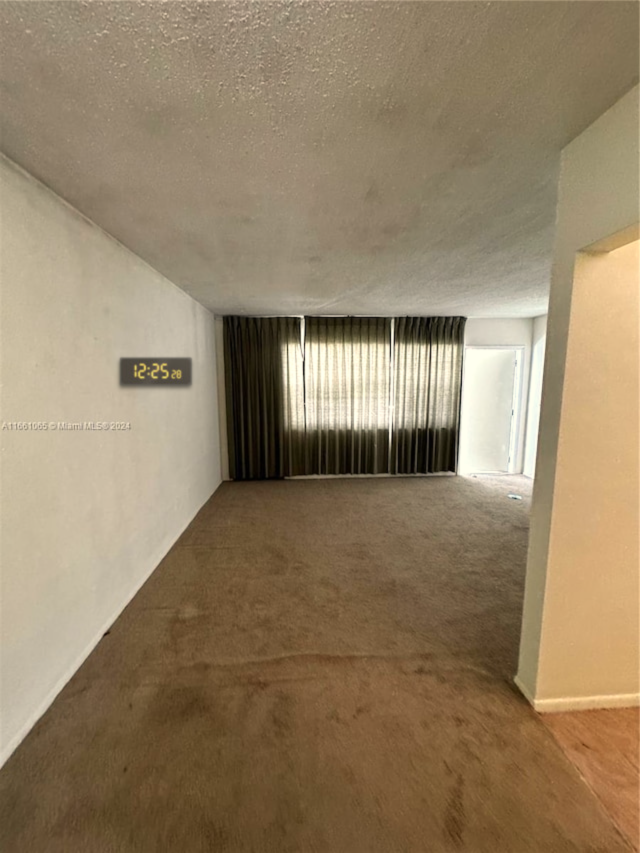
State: 12:25
